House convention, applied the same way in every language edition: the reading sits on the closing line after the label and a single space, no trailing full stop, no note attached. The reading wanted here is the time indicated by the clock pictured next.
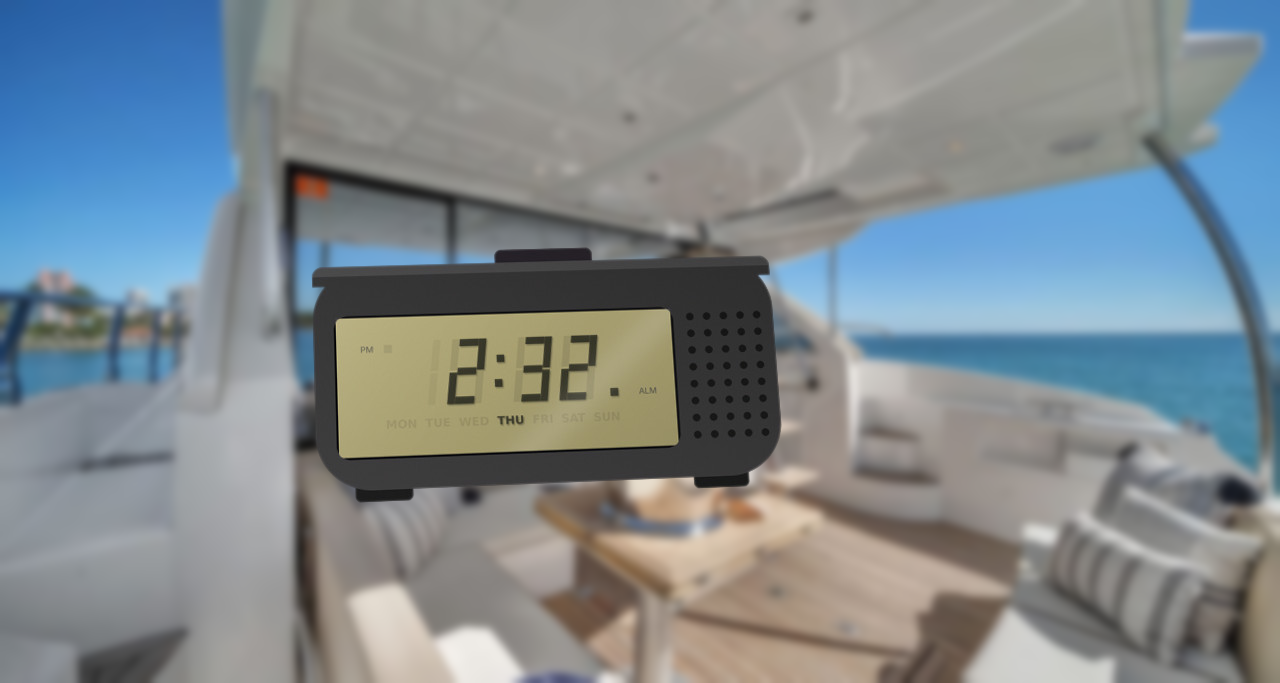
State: 2:32
